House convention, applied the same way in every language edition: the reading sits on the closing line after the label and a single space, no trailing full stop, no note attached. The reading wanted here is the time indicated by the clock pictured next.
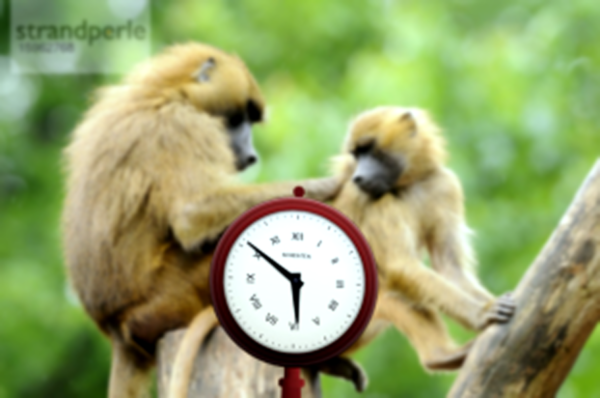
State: 5:51
